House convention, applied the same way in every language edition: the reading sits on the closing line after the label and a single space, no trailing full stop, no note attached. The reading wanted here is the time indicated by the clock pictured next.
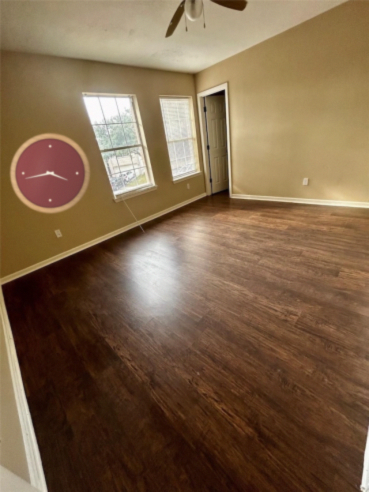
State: 3:43
